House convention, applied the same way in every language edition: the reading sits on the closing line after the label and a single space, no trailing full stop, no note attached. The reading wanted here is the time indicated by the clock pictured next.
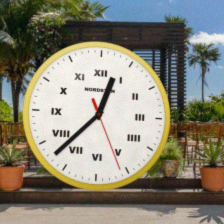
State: 12:37:26
